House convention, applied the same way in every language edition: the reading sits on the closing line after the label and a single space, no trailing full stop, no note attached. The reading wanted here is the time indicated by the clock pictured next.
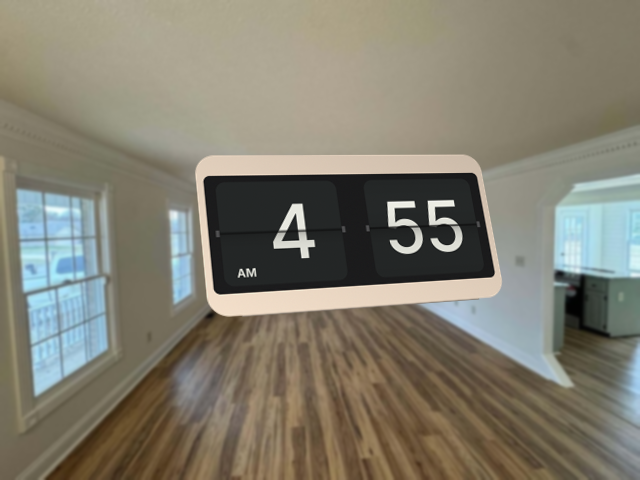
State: 4:55
